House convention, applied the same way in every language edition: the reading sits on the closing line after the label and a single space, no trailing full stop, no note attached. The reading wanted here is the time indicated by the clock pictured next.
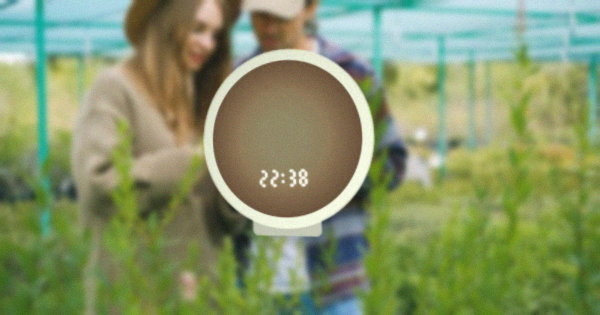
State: 22:38
